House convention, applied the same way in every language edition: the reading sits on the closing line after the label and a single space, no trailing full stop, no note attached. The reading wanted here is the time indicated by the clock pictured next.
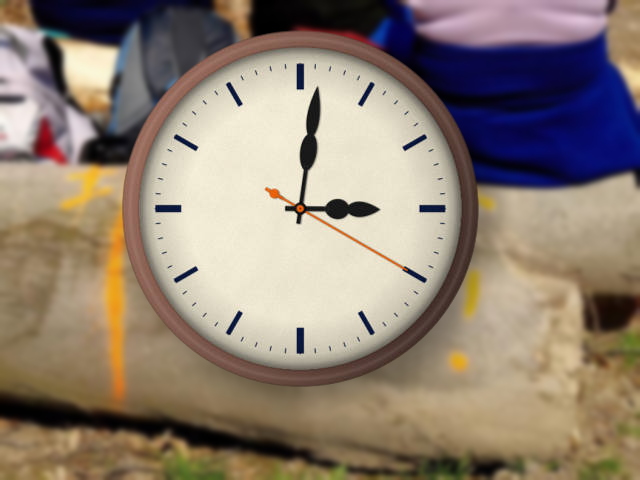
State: 3:01:20
